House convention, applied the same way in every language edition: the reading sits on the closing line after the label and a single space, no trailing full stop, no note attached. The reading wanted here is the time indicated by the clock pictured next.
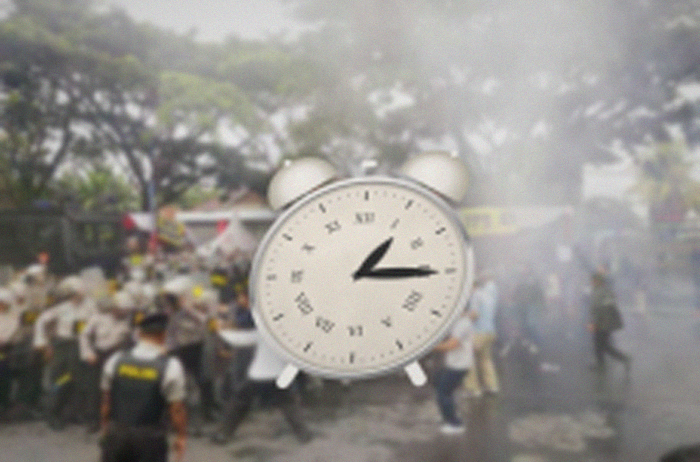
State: 1:15
